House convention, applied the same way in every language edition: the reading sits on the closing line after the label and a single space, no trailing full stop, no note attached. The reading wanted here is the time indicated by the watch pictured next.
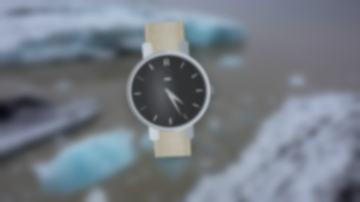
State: 4:26
